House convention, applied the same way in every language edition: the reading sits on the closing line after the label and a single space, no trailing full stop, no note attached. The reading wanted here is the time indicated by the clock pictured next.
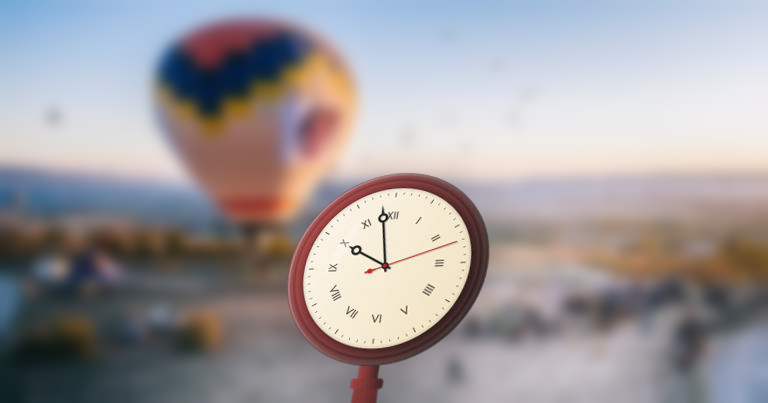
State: 9:58:12
